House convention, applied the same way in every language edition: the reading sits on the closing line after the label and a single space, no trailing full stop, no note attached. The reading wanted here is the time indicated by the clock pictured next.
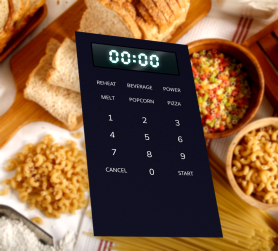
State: 0:00
